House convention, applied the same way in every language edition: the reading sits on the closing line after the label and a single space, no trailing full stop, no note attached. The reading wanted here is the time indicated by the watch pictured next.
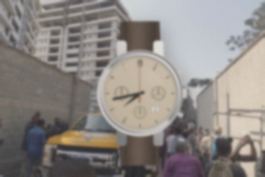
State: 7:43
